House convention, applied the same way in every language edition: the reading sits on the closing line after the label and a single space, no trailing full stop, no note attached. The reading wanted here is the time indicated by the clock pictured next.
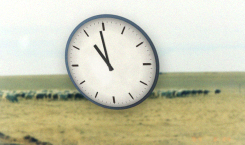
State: 10:59
